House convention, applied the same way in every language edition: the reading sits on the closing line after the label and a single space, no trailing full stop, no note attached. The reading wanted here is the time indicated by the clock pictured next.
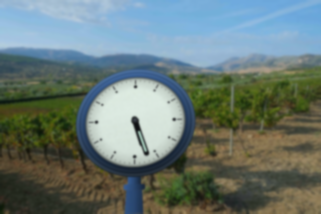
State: 5:27
